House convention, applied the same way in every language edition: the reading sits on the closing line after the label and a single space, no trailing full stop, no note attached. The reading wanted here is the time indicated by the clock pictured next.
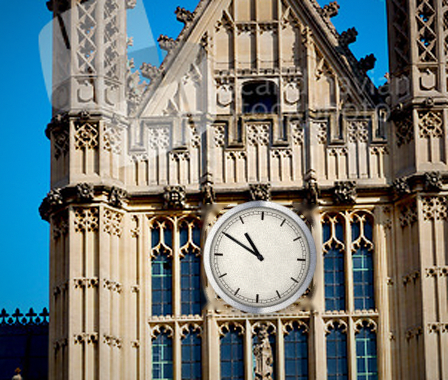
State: 10:50
